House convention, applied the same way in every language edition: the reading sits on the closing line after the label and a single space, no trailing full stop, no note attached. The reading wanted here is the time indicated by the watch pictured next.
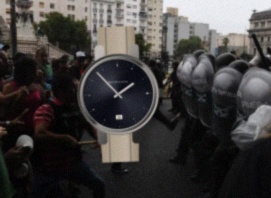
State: 1:53
